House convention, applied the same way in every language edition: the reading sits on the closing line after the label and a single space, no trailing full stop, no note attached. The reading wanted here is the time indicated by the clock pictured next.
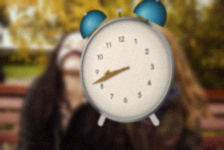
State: 8:42
